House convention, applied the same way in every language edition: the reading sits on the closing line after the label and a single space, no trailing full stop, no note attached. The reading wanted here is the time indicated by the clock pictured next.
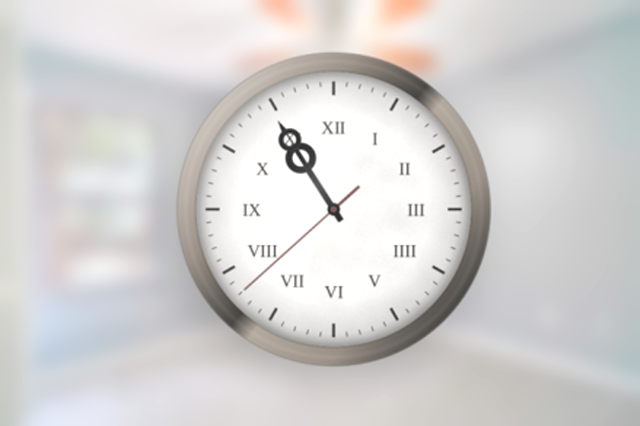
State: 10:54:38
